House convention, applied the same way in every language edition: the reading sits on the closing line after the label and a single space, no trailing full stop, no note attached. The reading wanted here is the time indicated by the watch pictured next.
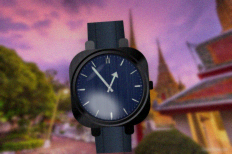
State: 12:54
